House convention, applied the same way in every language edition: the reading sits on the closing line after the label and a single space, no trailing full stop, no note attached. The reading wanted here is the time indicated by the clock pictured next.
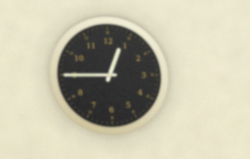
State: 12:45
